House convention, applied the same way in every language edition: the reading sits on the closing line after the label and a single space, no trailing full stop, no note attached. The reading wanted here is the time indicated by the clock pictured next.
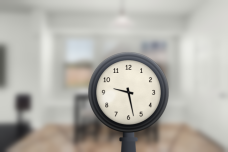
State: 9:28
